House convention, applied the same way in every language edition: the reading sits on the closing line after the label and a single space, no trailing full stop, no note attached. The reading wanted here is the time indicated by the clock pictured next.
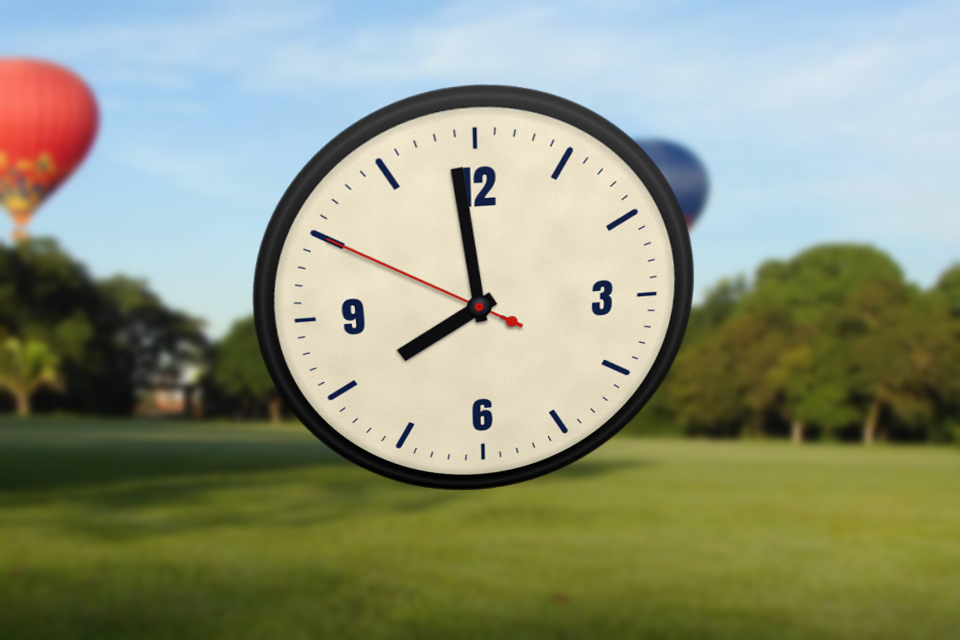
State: 7:58:50
